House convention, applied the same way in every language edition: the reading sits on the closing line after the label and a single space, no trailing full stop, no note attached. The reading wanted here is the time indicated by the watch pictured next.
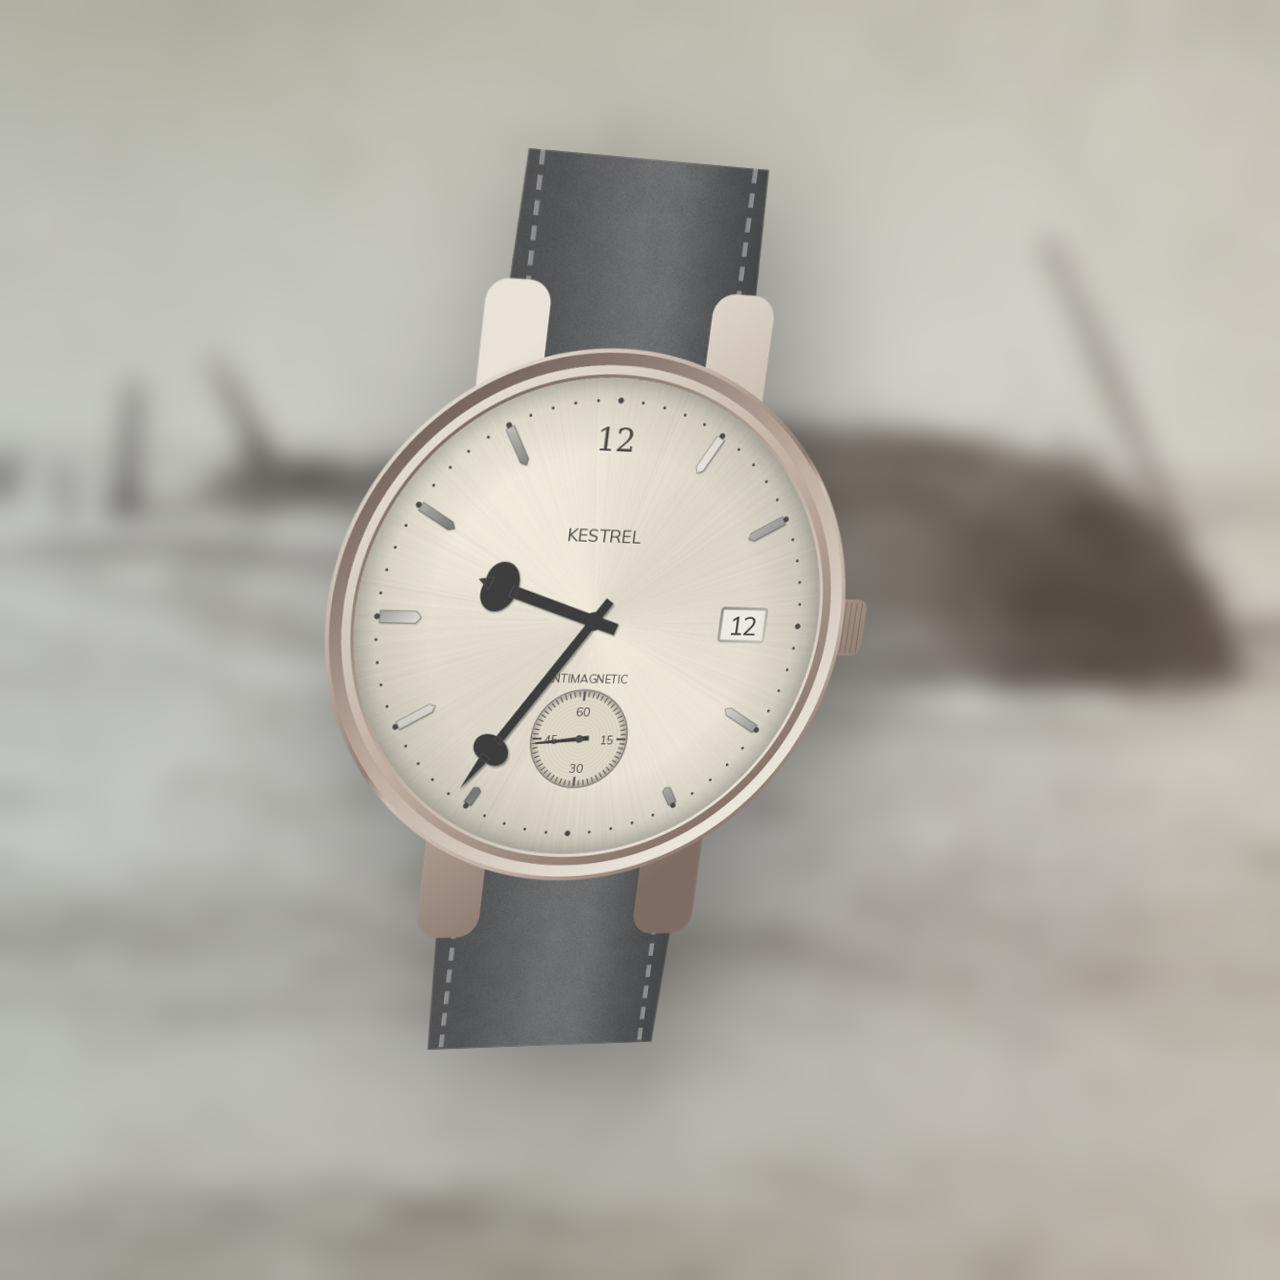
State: 9:35:44
